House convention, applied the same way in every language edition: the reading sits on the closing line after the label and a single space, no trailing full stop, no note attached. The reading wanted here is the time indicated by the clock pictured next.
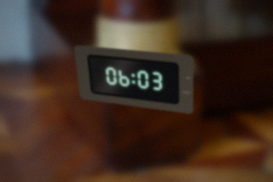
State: 6:03
